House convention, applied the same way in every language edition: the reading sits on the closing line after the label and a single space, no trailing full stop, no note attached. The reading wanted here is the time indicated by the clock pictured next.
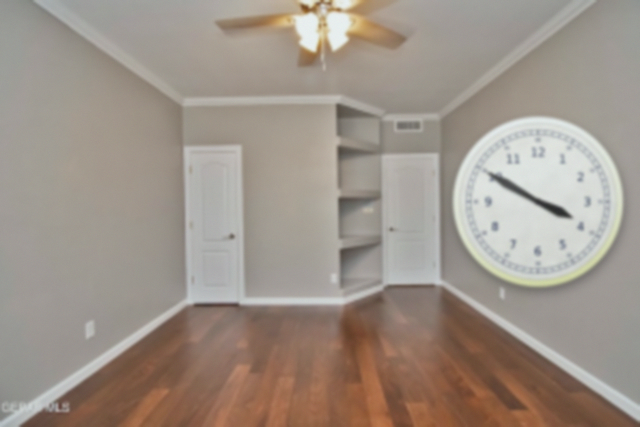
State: 3:50
